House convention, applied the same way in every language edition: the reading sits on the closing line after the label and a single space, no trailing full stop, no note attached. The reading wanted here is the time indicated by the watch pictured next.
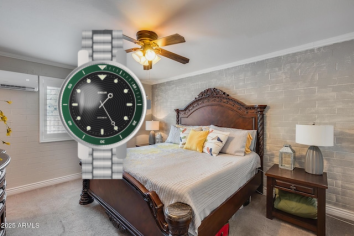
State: 1:25
